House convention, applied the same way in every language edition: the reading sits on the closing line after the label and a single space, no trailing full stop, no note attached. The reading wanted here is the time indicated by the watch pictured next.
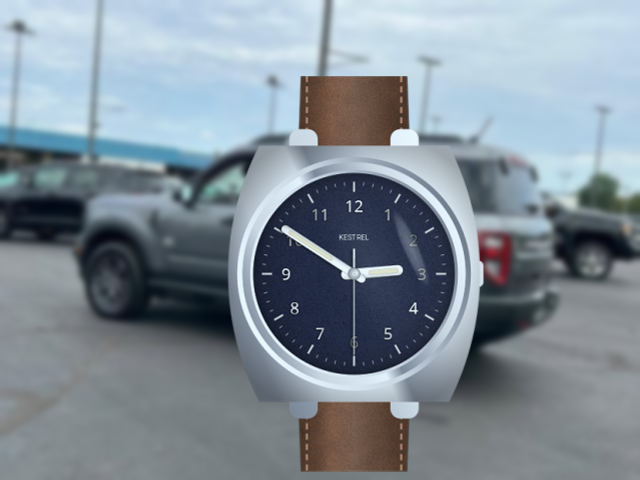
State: 2:50:30
